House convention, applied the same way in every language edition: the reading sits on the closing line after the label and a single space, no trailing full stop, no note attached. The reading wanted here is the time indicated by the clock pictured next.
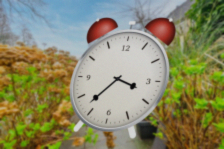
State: 3:37
